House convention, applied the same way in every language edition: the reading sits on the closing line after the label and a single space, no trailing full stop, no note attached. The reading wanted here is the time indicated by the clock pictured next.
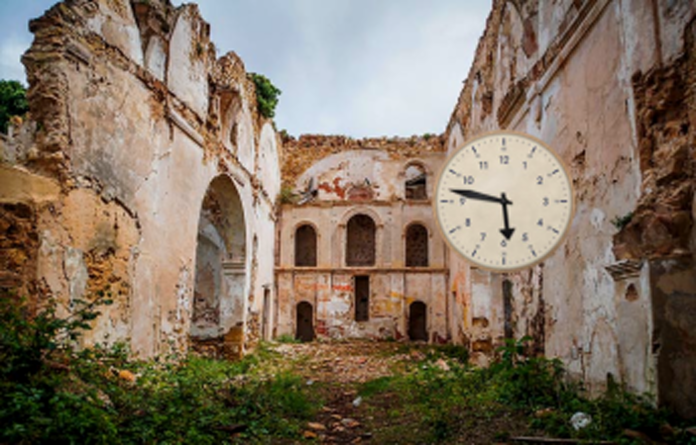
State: 5:47
